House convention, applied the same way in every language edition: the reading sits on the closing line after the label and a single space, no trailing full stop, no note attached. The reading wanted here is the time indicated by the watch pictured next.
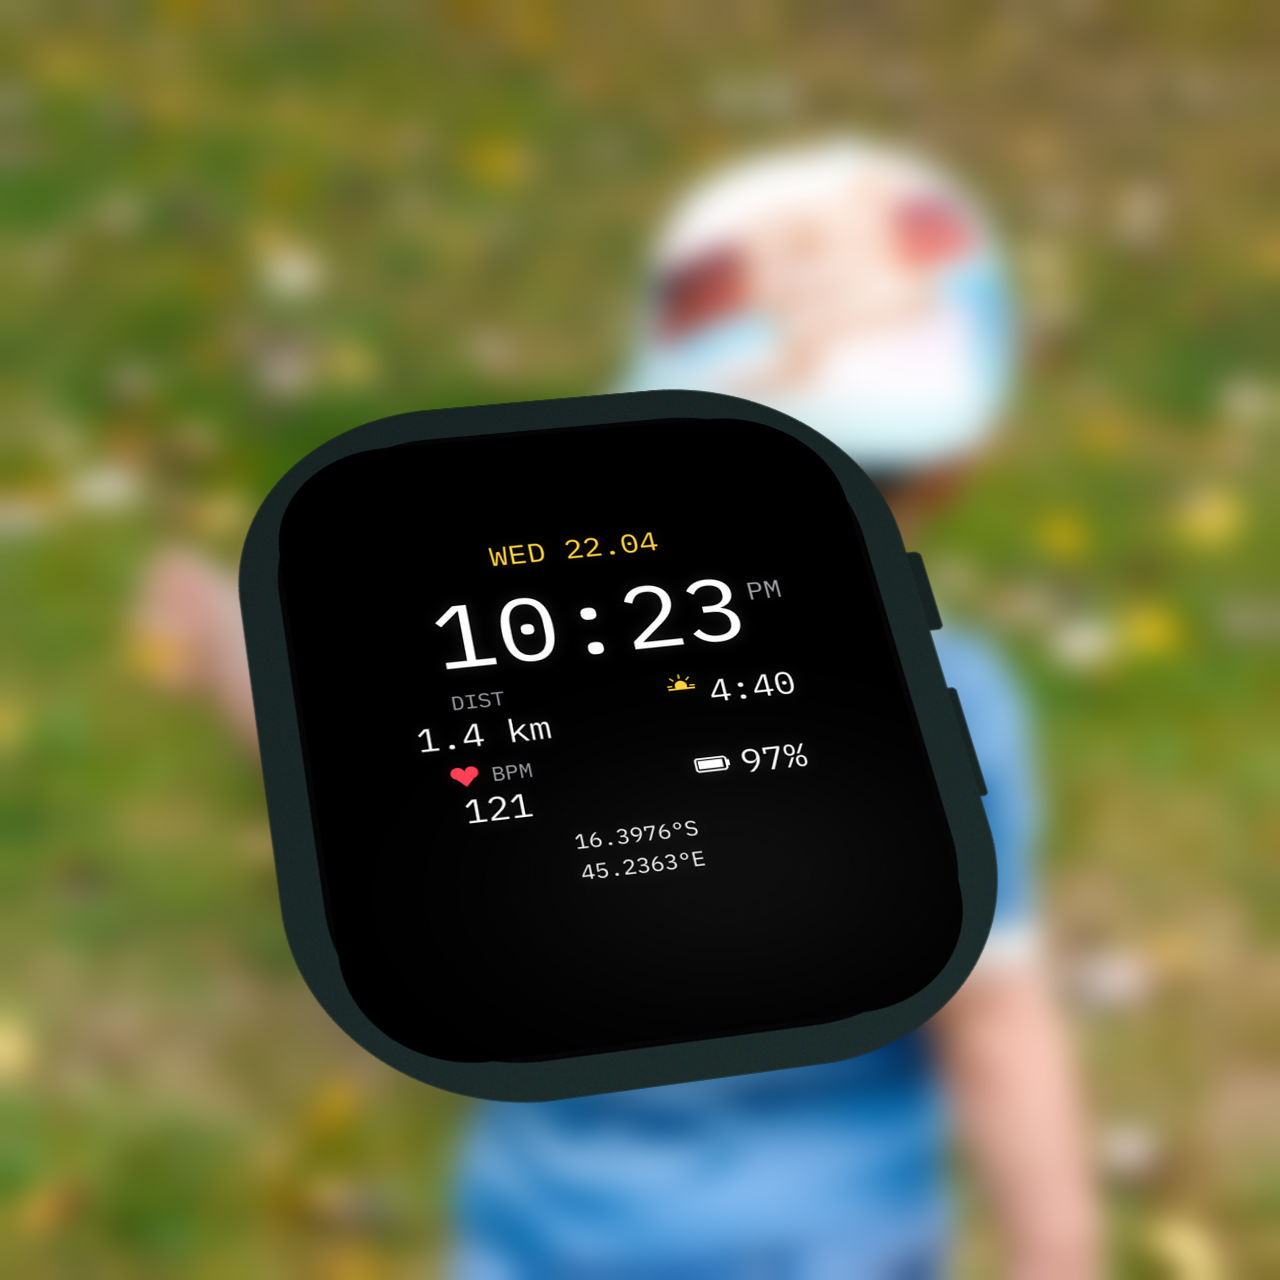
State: 10:23
